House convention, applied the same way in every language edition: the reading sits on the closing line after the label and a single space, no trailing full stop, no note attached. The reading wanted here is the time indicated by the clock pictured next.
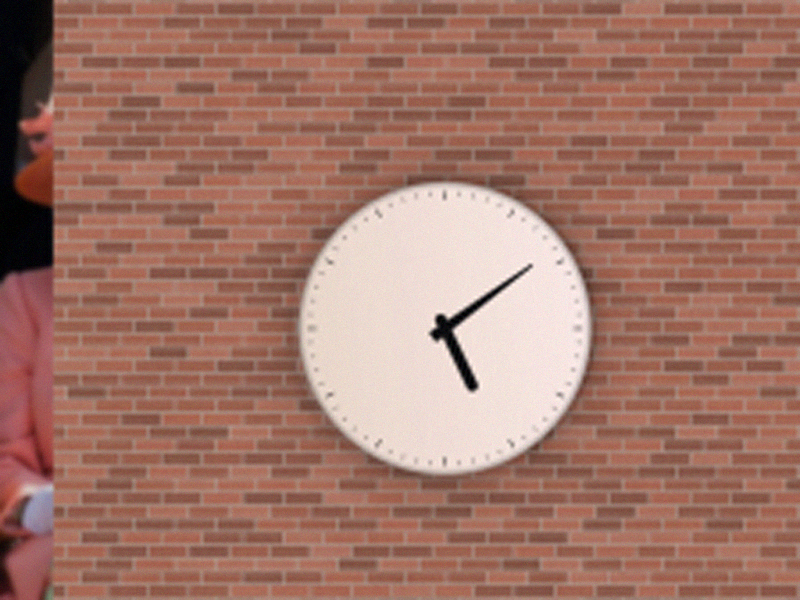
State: 5:09
